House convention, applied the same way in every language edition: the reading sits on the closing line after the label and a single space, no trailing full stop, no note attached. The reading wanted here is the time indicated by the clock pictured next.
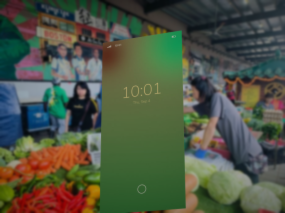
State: 10:01
